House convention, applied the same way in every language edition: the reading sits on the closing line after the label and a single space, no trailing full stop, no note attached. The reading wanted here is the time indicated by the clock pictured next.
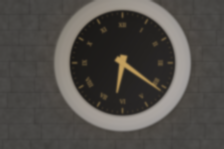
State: 6:21
